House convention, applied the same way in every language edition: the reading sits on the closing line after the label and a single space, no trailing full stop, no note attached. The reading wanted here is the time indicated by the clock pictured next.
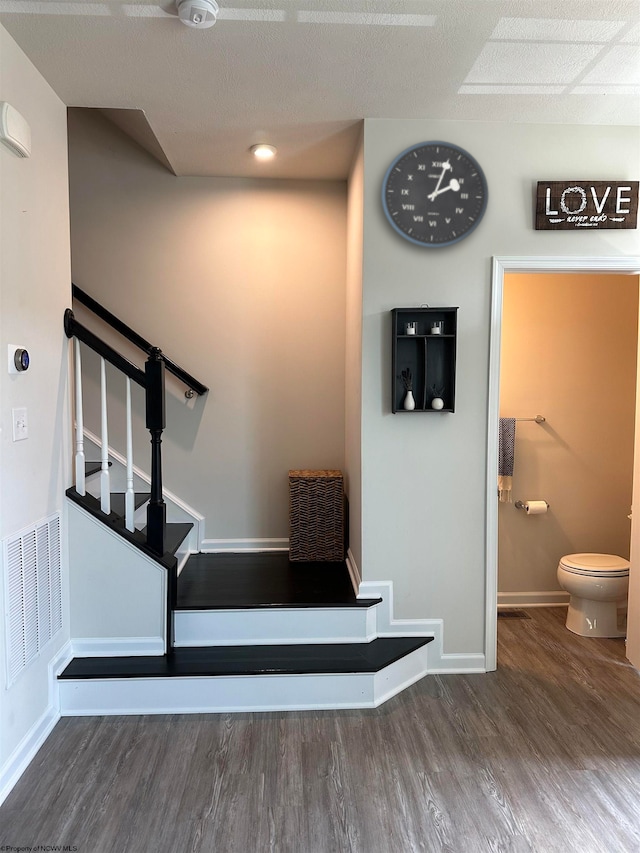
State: 2:03
